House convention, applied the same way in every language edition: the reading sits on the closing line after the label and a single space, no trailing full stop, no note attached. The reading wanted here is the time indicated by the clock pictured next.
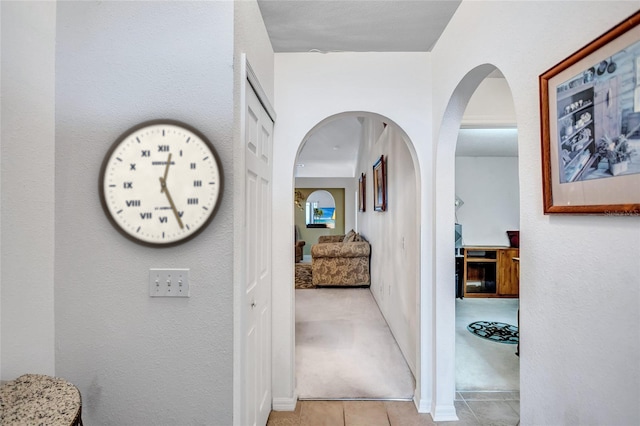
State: 12:26
